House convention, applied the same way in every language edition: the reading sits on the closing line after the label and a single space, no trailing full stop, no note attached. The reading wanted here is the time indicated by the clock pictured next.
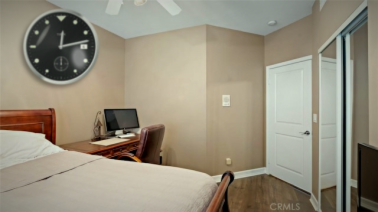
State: 12:13
